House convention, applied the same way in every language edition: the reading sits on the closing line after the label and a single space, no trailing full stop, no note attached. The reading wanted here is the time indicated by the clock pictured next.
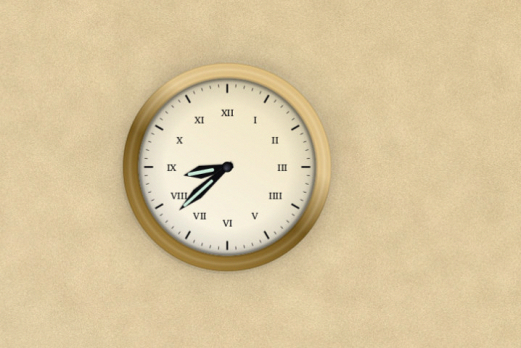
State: 8:38
